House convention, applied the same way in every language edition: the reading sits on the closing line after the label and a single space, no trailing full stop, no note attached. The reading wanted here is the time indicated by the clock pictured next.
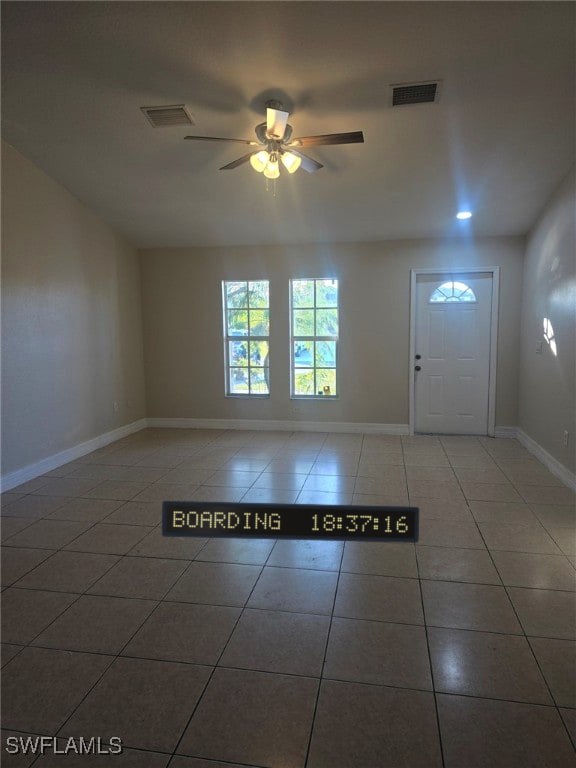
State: 18:37:16
